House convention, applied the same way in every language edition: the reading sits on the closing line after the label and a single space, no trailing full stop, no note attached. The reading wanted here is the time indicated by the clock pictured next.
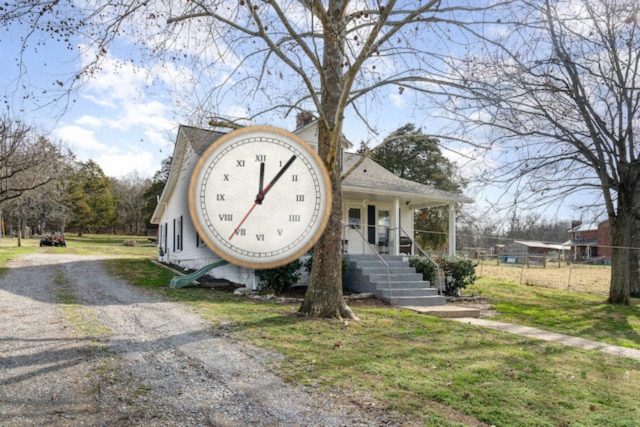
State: 12:06:36
